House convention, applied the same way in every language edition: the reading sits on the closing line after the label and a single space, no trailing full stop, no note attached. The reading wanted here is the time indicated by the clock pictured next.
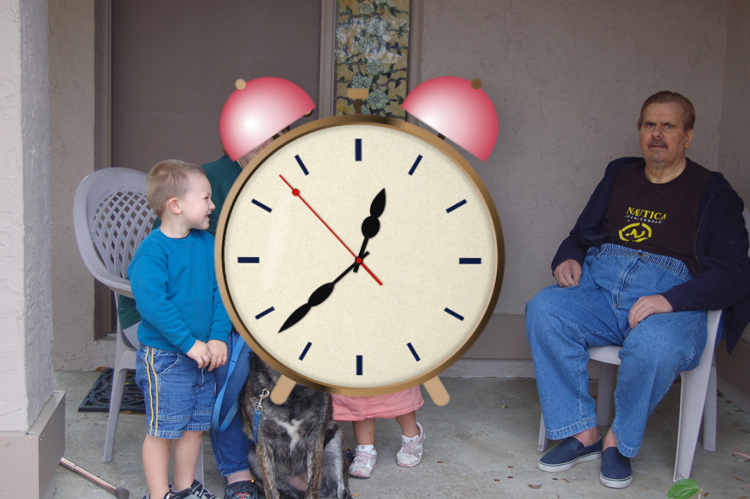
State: 12:37:53
